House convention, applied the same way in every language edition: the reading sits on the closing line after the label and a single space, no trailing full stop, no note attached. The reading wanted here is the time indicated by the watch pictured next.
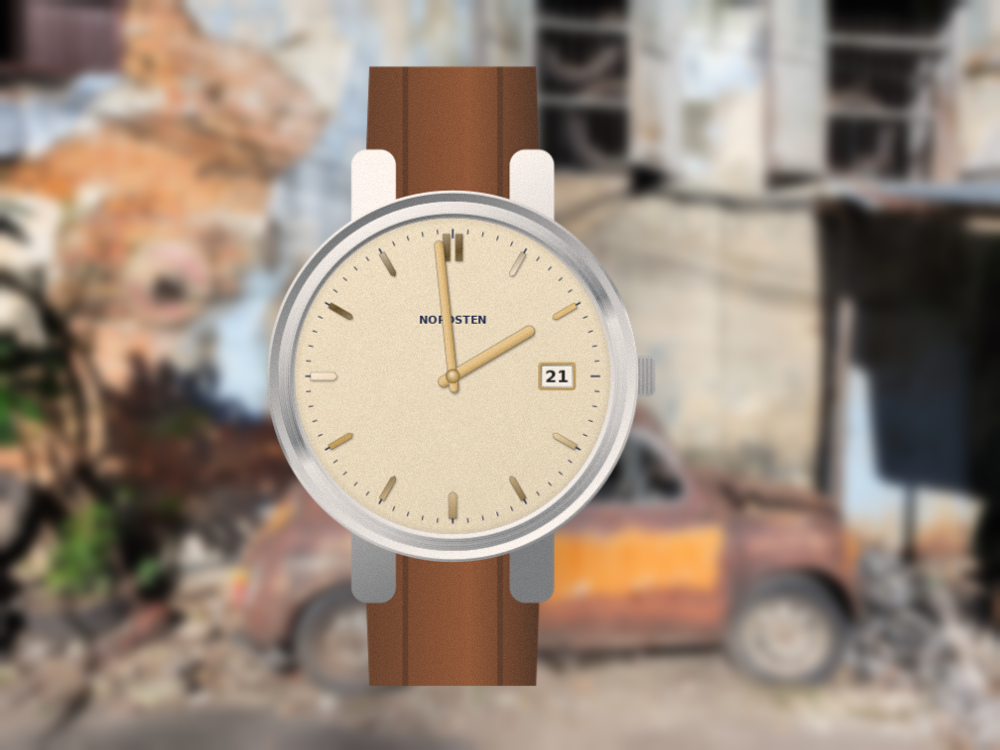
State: 1:59
